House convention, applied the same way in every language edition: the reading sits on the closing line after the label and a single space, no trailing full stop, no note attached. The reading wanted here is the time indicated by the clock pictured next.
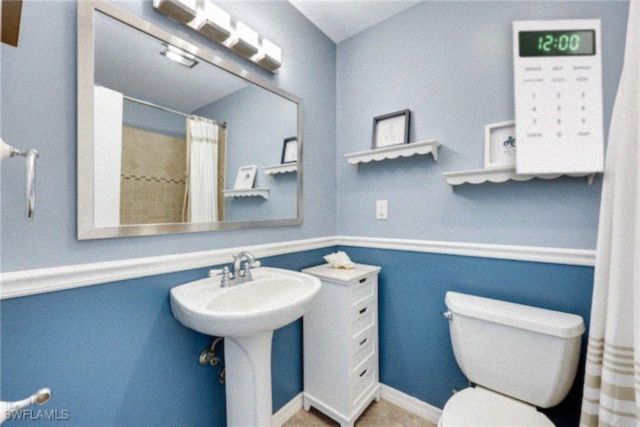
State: 12:00
